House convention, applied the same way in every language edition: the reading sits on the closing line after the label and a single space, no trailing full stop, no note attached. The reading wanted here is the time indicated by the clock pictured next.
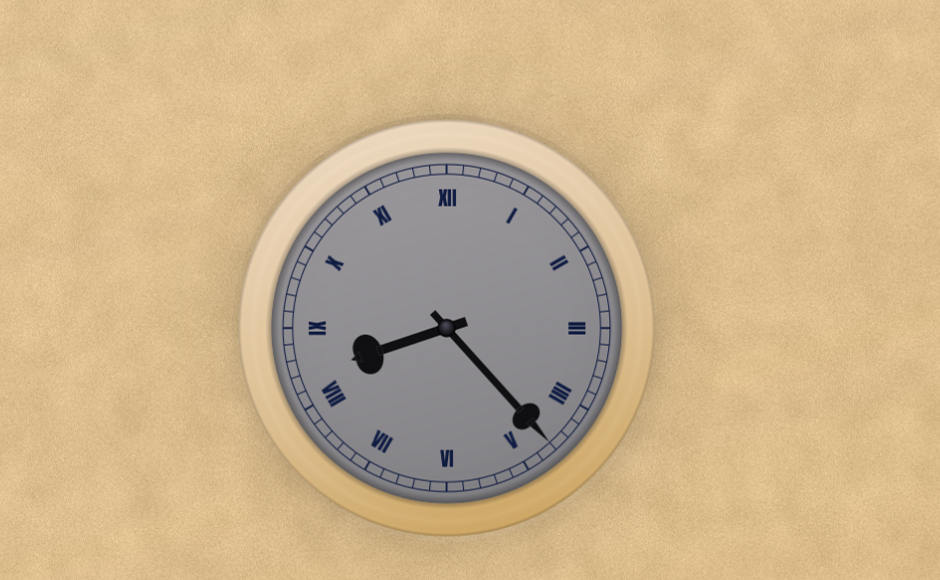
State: 8:23
